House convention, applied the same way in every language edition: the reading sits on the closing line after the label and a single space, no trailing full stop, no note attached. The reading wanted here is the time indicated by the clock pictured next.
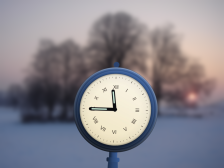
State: 11:45
